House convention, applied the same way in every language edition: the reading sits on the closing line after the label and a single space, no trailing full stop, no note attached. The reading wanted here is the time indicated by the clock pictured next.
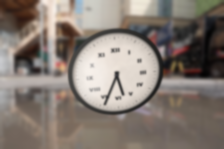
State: 5:34
